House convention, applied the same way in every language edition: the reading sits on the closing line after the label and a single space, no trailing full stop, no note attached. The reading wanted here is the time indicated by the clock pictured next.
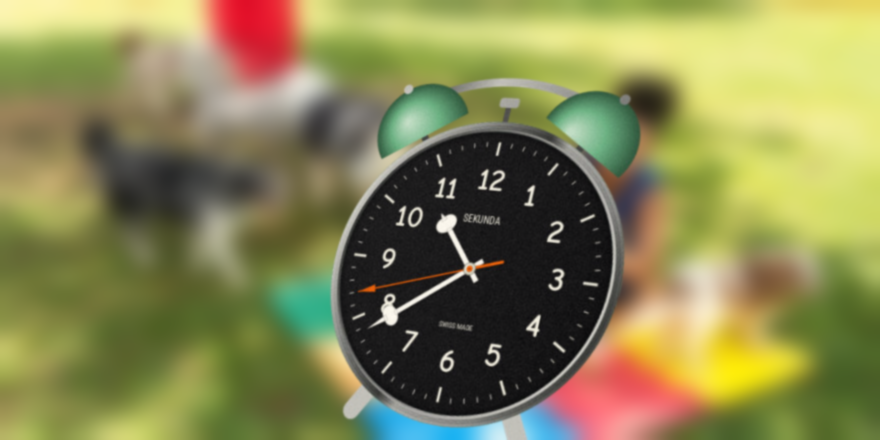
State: 10:38:42
